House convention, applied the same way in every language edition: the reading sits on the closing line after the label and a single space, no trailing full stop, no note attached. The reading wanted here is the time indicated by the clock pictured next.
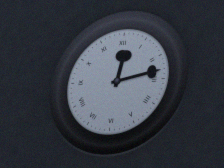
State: 12:13
